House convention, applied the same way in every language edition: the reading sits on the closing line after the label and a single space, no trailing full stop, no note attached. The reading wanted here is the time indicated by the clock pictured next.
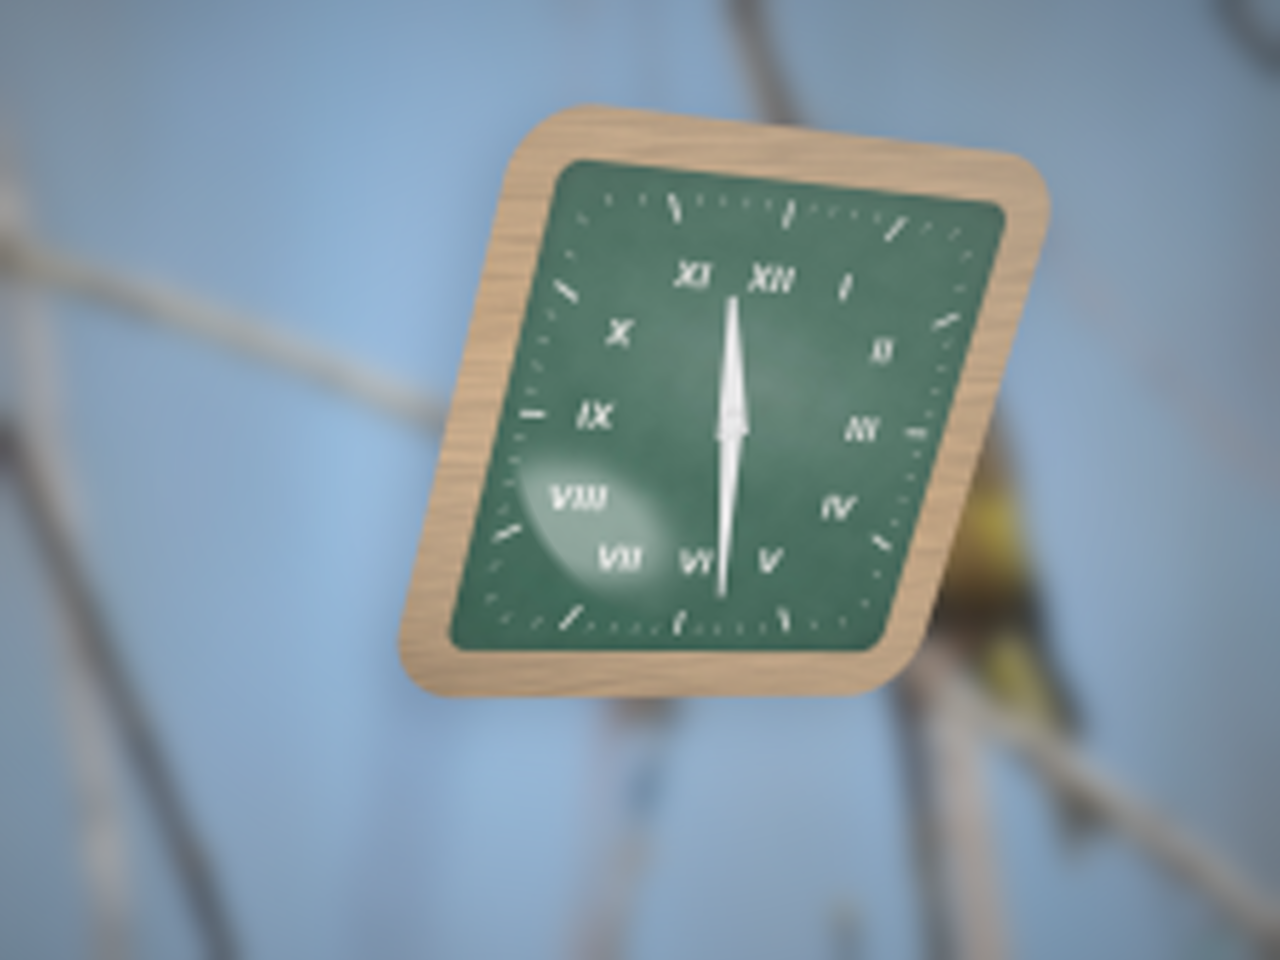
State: 11:28
